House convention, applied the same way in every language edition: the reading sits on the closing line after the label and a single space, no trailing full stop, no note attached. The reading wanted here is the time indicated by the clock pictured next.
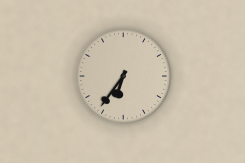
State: 6:36
